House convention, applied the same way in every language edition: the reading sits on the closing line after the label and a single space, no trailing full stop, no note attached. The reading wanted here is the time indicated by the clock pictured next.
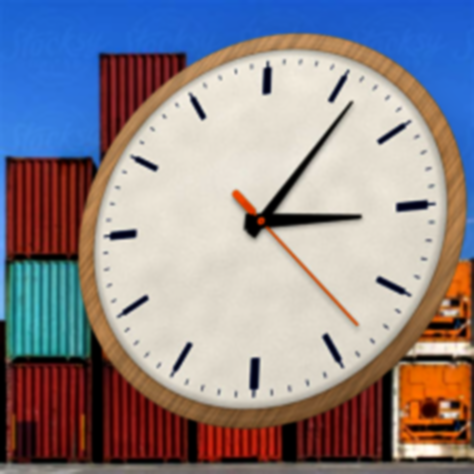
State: 3:06:23
